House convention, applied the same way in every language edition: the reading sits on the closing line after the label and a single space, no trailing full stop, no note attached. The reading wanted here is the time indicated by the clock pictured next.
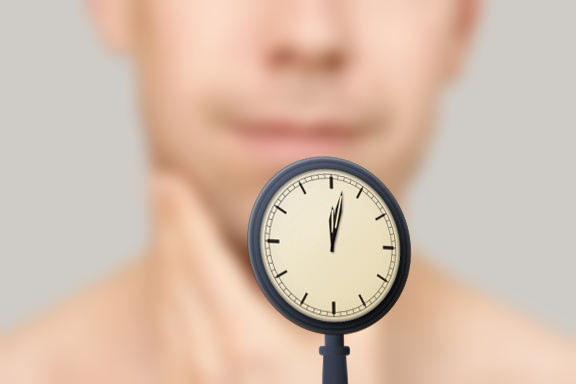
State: 12:02
